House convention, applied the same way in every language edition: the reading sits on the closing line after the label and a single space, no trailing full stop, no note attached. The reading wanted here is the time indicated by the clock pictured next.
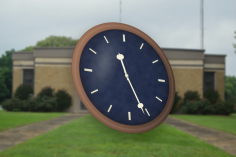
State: 11:26
